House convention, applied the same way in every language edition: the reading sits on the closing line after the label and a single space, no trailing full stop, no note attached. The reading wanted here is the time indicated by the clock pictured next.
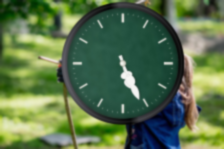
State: 5:26
